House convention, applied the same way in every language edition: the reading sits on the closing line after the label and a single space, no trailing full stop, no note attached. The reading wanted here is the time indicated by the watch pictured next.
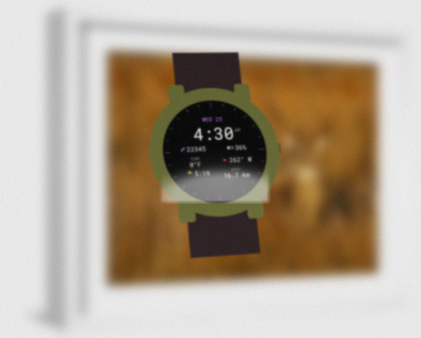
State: 4:30
